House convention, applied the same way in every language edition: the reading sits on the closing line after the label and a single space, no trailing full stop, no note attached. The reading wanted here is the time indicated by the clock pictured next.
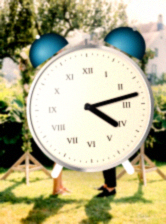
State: 4:13
